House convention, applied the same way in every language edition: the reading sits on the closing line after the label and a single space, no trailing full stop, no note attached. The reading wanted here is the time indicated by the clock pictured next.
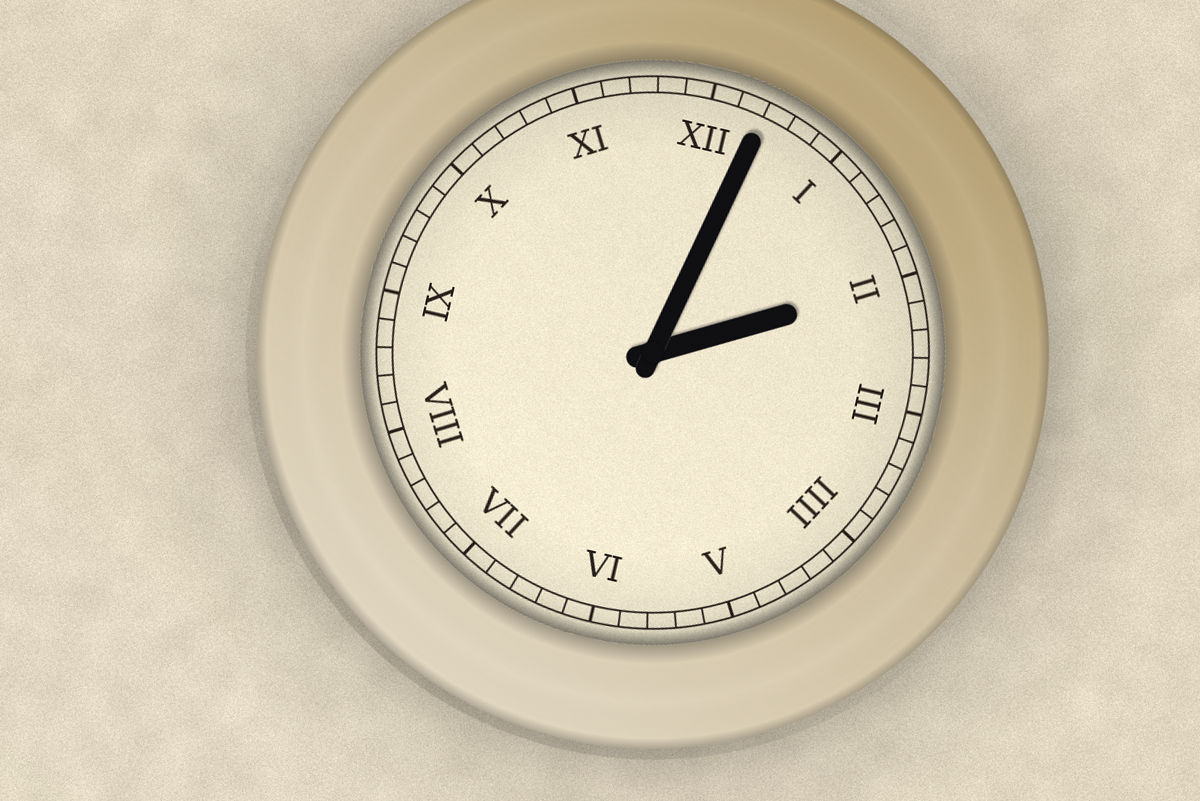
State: 2:02
